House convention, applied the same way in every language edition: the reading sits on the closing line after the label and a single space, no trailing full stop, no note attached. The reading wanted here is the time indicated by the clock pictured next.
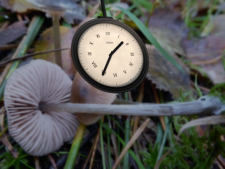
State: 1:35
